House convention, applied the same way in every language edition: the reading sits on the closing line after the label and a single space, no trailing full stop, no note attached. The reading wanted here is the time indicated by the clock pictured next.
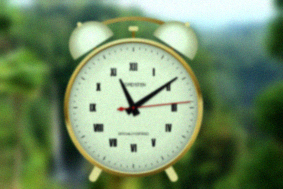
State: 11:09:14
